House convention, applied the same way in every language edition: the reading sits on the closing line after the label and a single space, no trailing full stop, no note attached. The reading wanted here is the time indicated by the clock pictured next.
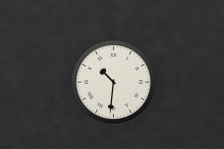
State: 10:31
